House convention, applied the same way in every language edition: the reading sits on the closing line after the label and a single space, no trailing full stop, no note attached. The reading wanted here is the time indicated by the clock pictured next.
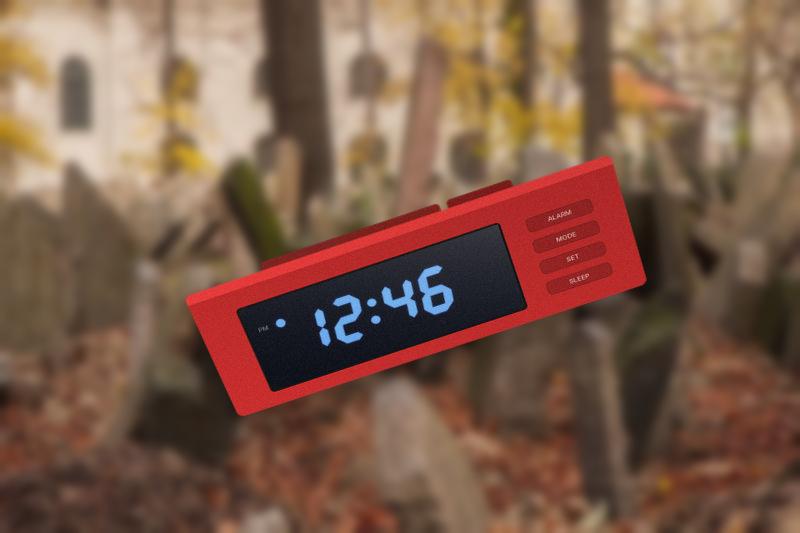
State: 12:46
